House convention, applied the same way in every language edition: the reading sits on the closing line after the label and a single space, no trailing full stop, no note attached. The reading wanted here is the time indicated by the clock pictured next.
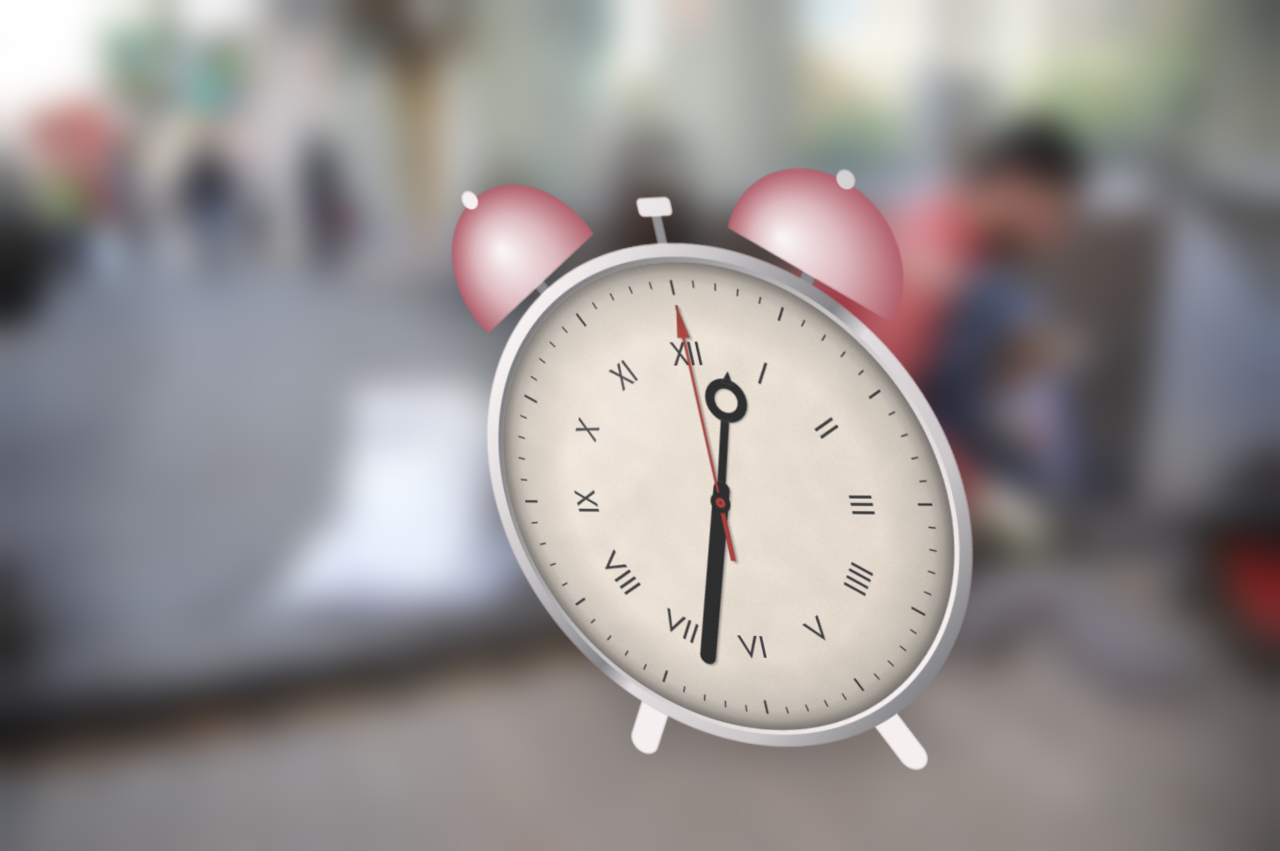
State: 12:33:00
